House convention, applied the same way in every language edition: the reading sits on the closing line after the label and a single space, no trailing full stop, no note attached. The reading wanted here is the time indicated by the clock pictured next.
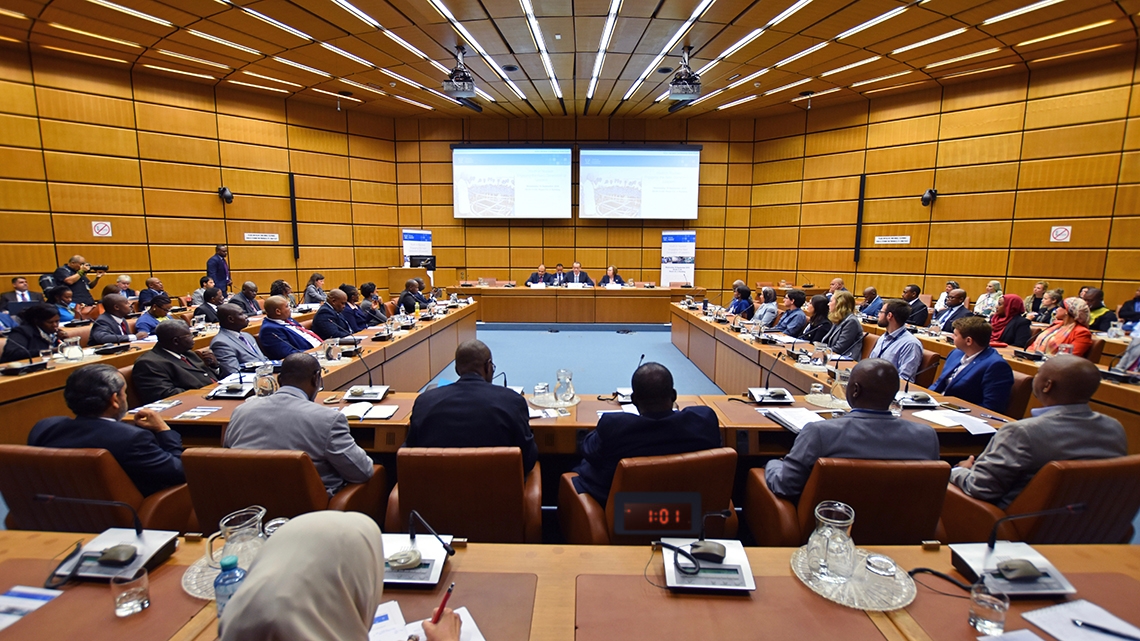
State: 1:01
